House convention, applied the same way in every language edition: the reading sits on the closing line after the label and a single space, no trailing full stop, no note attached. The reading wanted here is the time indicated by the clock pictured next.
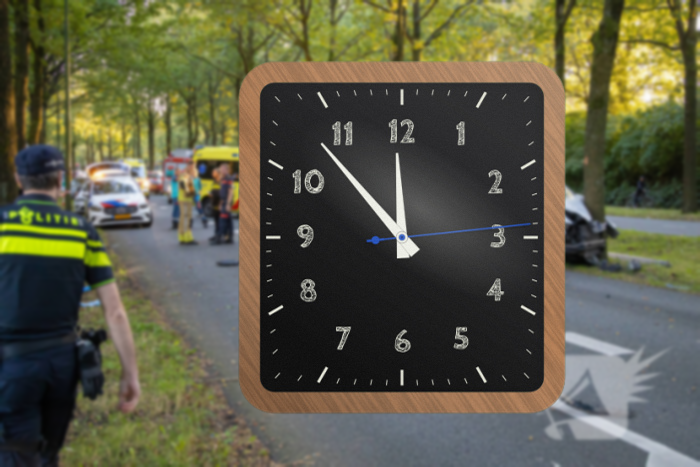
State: 11:53:14
